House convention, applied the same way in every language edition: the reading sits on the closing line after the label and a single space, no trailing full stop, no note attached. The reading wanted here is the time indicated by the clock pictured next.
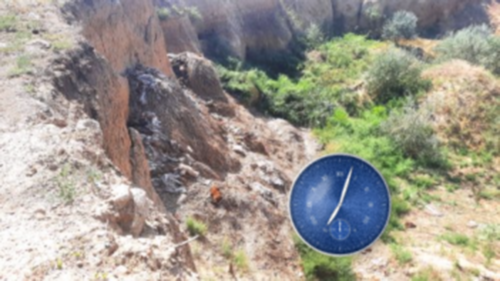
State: 7:03
